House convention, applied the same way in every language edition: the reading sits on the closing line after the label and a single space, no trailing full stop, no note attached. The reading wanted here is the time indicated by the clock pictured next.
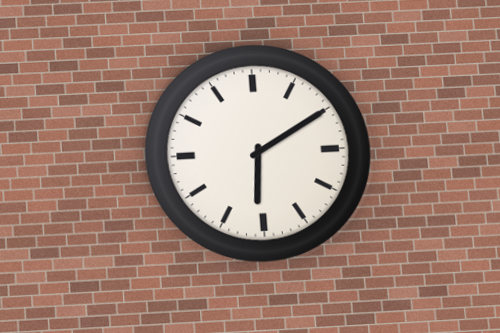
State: 6:10
